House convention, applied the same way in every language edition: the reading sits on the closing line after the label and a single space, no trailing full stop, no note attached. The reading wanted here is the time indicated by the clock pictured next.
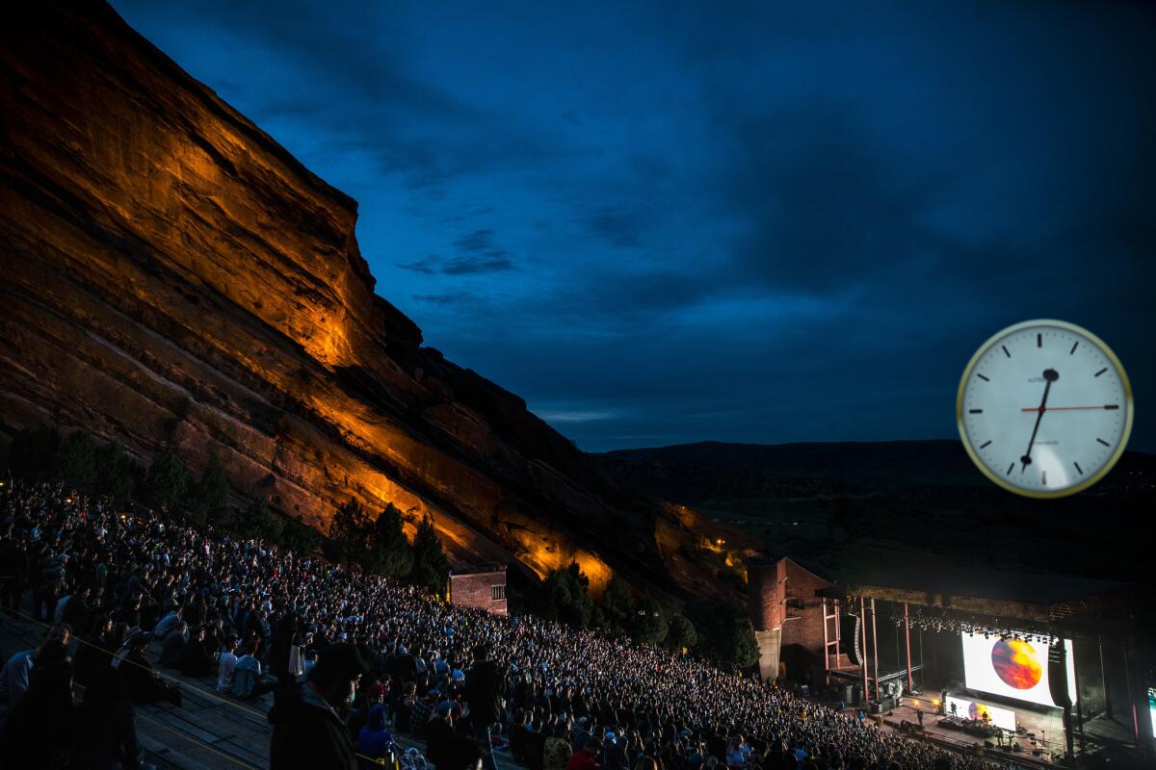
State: 12:33:15
